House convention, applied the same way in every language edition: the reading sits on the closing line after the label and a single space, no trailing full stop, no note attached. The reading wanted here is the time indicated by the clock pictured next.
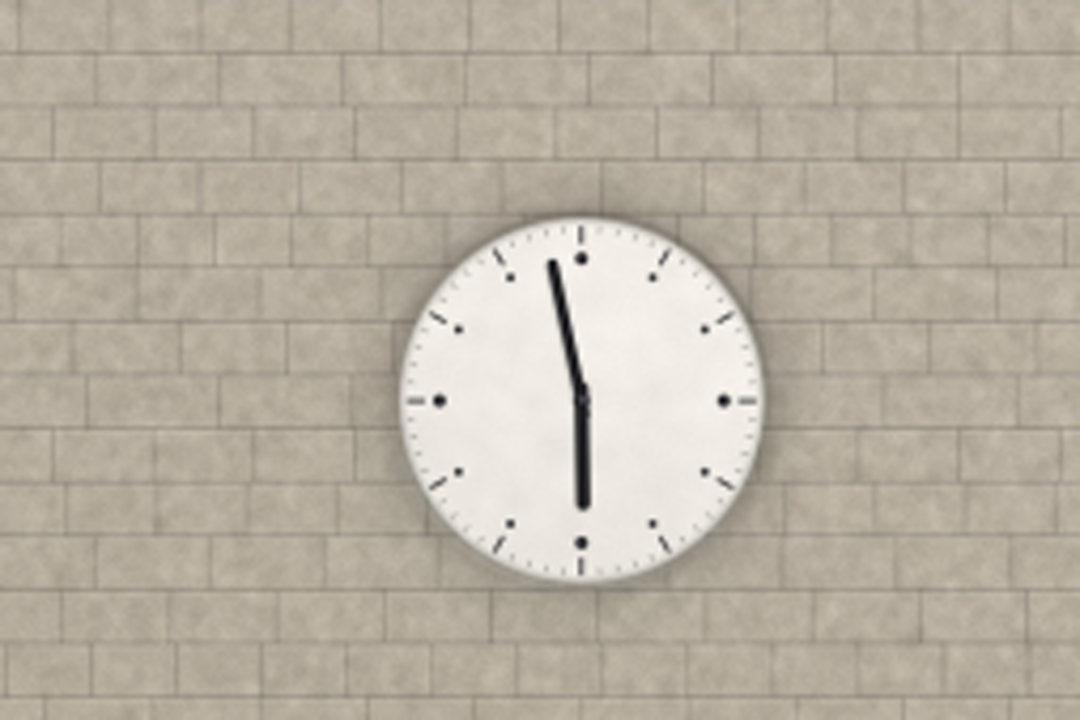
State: 5:58
